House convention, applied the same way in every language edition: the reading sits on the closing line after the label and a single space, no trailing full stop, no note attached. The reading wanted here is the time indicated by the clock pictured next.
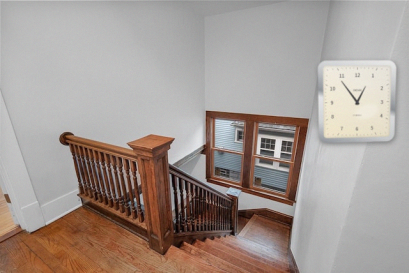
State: 12:54
